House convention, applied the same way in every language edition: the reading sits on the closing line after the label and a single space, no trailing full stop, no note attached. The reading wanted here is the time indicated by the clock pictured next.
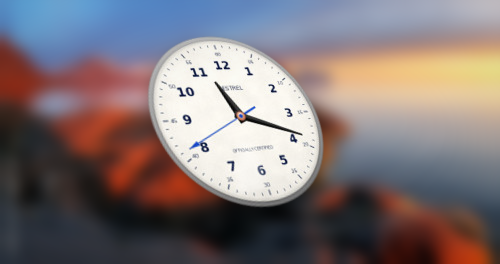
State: 11:18:41
